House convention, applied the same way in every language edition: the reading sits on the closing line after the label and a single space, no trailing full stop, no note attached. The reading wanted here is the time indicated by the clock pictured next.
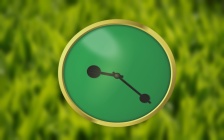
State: 9:22
